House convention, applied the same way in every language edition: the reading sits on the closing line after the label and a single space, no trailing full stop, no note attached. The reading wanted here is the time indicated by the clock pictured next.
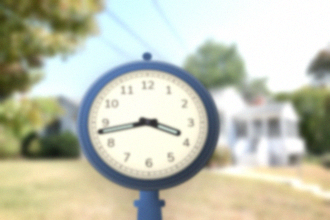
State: 3:43
